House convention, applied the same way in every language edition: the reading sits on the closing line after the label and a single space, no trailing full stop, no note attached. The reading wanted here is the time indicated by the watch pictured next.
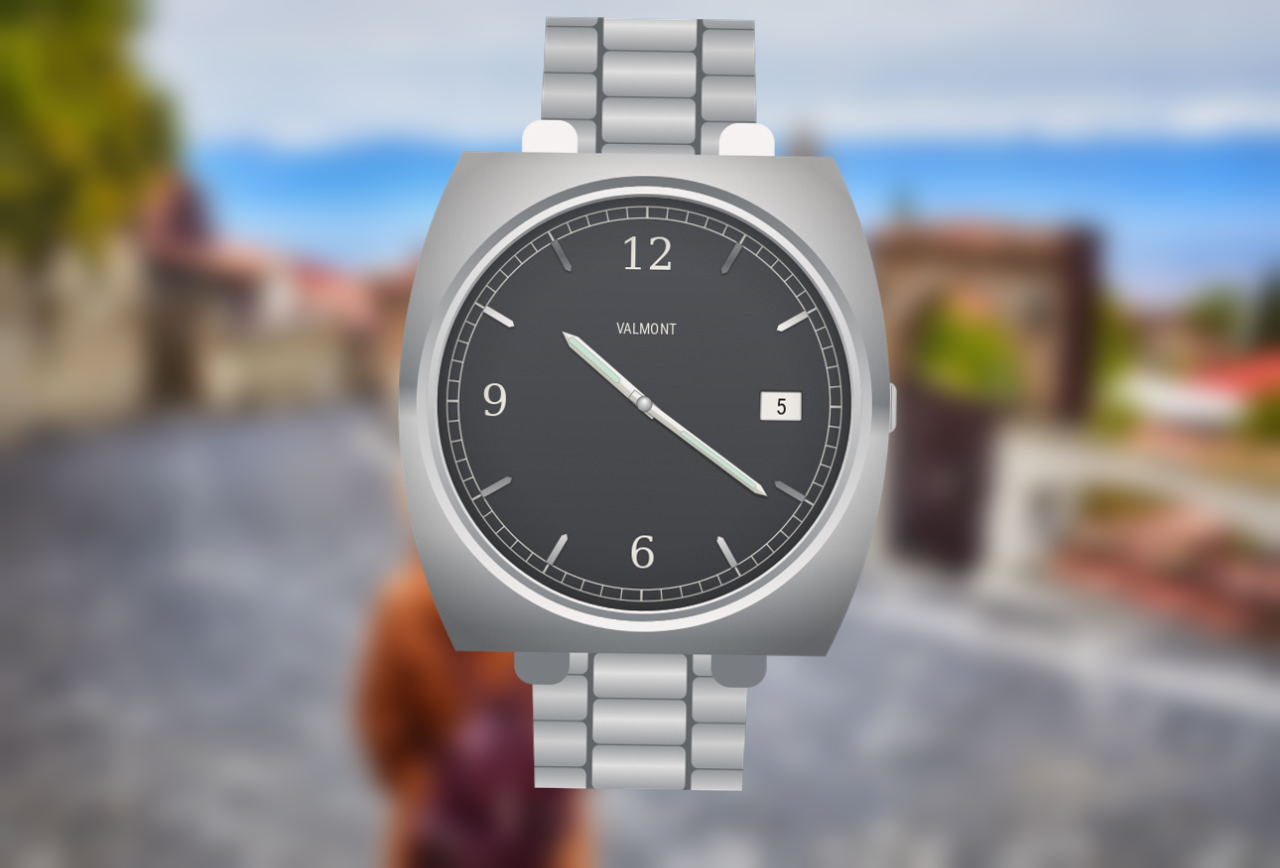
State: 10:21
